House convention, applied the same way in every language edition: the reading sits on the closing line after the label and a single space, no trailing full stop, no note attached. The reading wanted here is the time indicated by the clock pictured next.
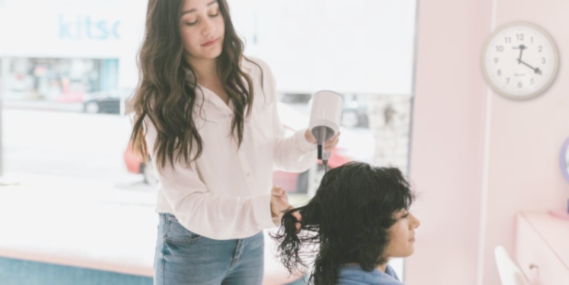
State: 12:20
